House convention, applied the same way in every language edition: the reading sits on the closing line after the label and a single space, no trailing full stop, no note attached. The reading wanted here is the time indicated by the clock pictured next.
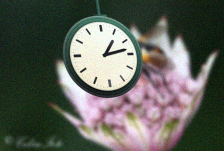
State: 1:13
